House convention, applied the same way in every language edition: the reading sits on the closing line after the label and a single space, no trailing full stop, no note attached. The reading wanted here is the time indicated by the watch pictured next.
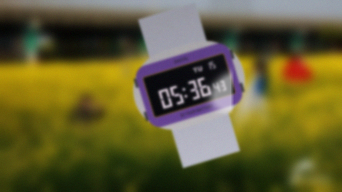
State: 5:36
